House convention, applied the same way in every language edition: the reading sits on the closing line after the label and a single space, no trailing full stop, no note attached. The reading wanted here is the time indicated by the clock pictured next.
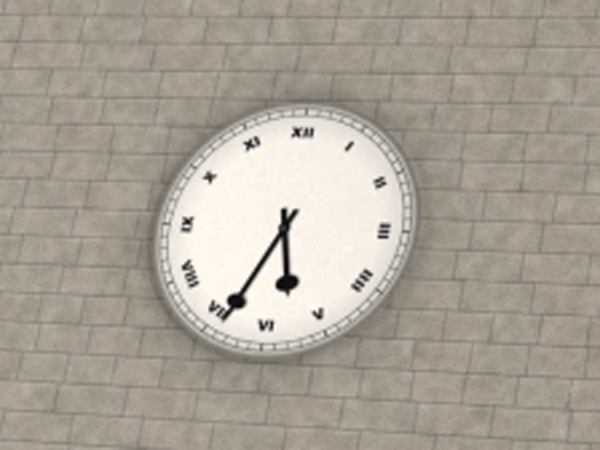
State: 5:34
